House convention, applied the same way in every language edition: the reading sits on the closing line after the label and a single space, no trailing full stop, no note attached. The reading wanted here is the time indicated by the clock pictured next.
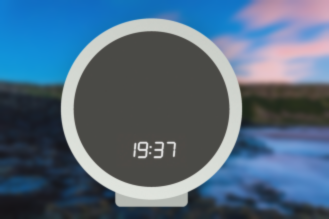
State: 19:37
